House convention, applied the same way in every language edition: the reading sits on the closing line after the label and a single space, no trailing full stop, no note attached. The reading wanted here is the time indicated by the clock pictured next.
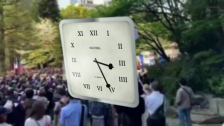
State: 3:26
